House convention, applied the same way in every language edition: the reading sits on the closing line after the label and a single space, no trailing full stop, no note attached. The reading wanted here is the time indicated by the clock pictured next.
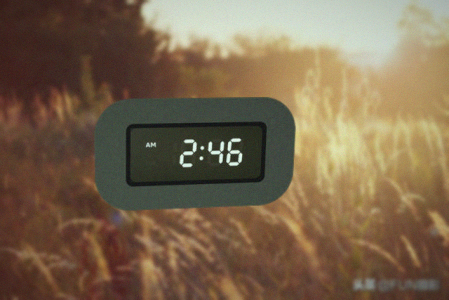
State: 2:46
